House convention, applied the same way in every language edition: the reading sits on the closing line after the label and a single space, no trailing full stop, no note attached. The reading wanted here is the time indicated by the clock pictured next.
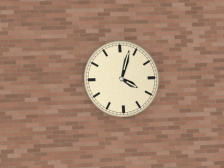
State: 4:03
